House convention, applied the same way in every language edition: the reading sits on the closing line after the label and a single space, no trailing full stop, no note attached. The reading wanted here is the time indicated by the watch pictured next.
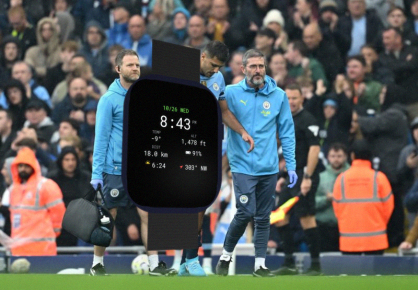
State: 8:43
